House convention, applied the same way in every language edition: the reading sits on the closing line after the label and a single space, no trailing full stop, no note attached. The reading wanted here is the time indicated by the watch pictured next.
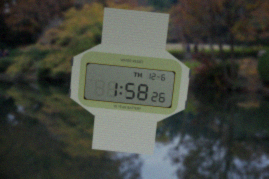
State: 1:58:26
